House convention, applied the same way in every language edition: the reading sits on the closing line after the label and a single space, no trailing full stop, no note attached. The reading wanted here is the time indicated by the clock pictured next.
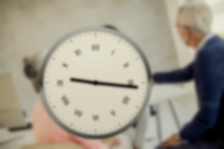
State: 9:16
